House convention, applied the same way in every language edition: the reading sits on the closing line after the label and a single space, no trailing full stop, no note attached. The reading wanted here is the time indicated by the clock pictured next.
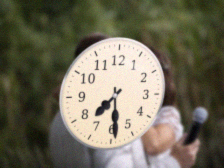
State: 7:29
